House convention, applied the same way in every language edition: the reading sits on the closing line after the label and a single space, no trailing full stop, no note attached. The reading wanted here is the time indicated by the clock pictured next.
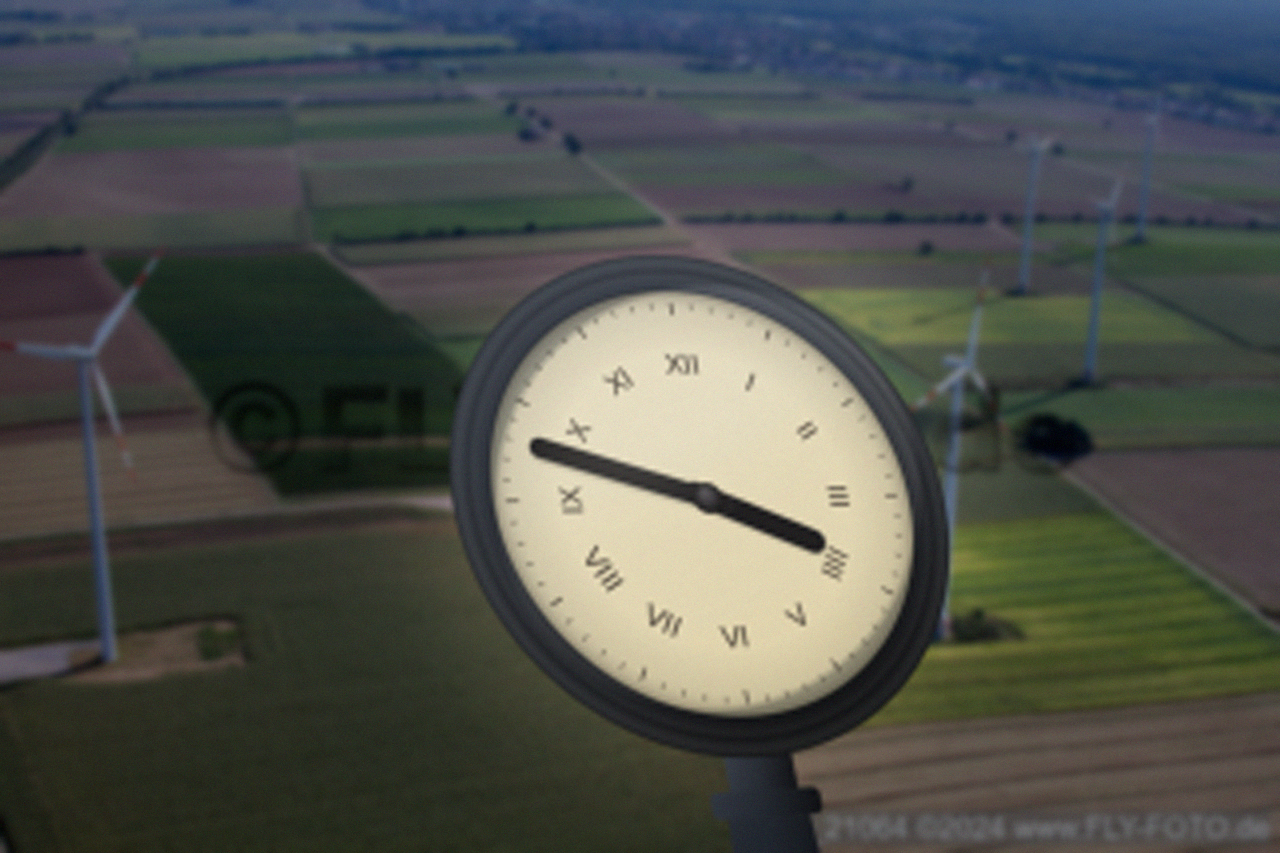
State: 3:48
